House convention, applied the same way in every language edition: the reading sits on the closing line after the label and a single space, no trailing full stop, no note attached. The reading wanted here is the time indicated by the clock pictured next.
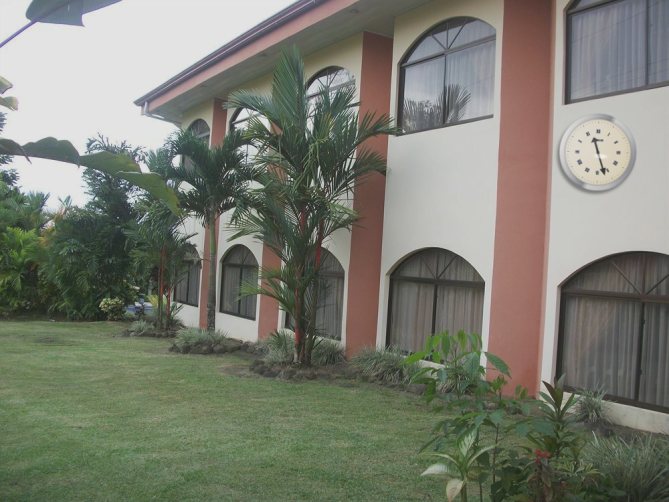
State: 11:27
